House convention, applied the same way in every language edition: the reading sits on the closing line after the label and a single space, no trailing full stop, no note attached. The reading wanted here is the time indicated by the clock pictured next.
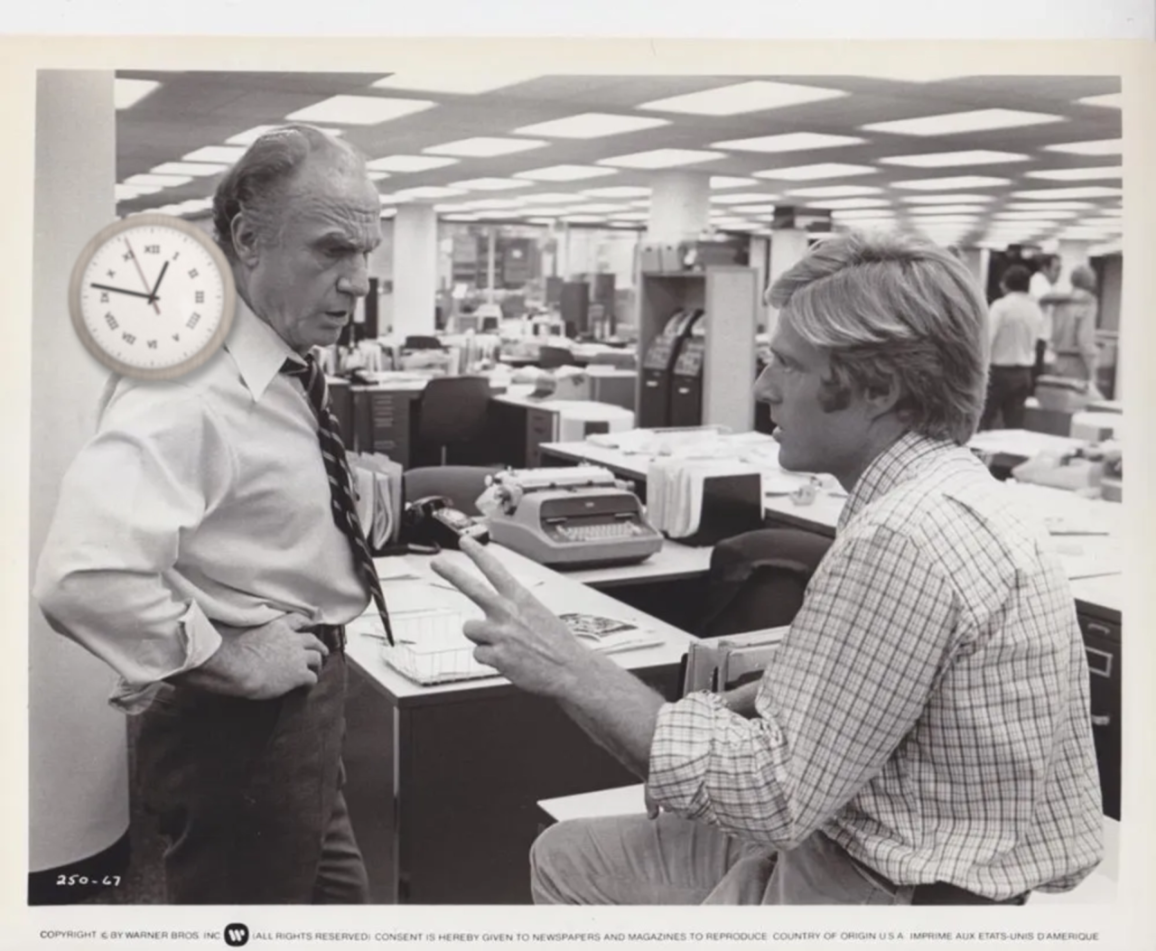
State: 12:46:56
